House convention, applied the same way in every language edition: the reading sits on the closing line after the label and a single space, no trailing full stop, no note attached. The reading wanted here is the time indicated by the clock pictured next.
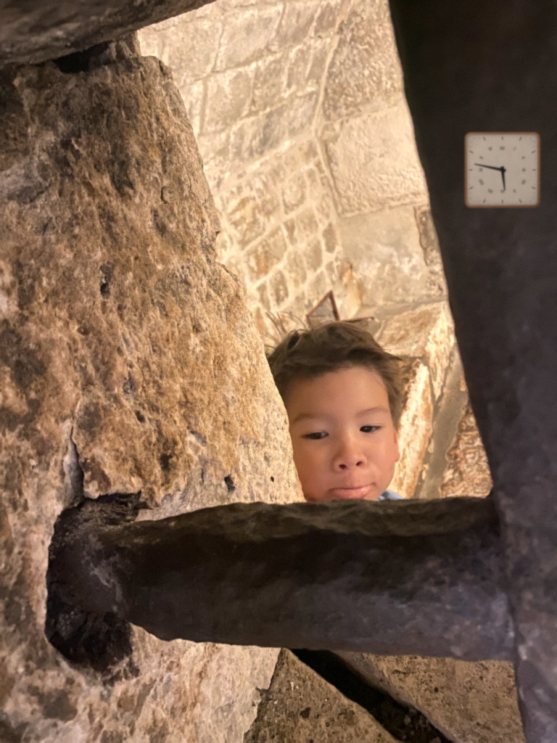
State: 5:47
